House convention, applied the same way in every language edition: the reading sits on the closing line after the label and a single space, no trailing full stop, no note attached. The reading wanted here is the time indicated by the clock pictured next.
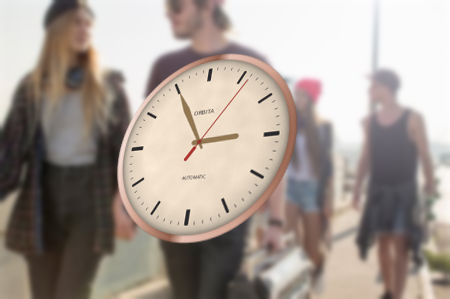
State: 2:55:06
